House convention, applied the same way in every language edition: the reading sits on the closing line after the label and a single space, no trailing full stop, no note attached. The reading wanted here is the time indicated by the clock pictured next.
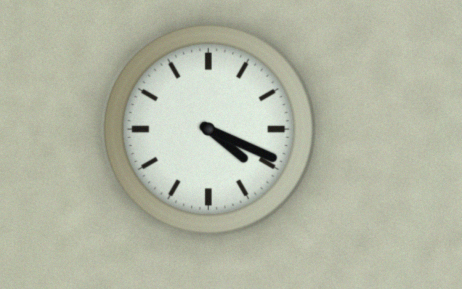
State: 4:19
